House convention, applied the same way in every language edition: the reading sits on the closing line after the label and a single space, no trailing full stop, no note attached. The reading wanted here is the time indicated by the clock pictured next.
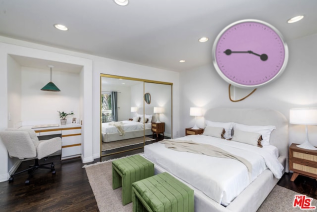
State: 3:45
